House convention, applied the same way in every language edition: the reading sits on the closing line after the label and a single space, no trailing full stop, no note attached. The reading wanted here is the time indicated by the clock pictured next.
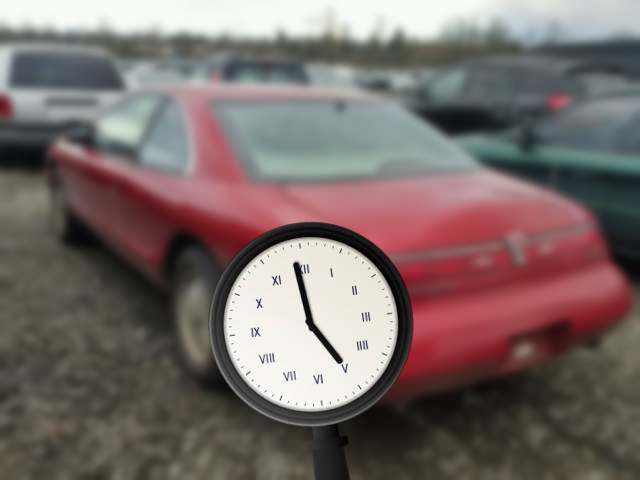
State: 4:59
